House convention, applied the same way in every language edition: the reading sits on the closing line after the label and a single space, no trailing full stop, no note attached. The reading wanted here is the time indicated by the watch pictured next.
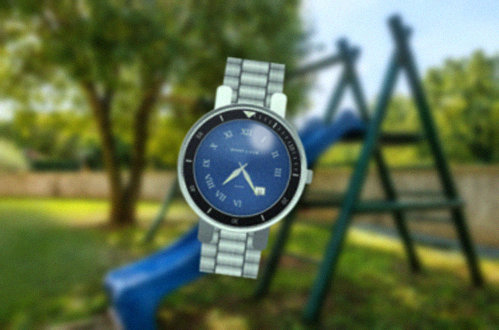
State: 7:24
